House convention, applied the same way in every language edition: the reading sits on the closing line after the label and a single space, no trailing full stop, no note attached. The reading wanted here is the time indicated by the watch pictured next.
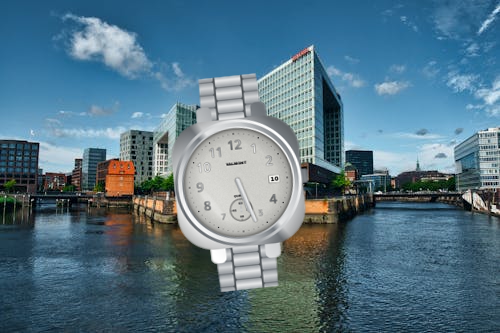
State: 5:27
